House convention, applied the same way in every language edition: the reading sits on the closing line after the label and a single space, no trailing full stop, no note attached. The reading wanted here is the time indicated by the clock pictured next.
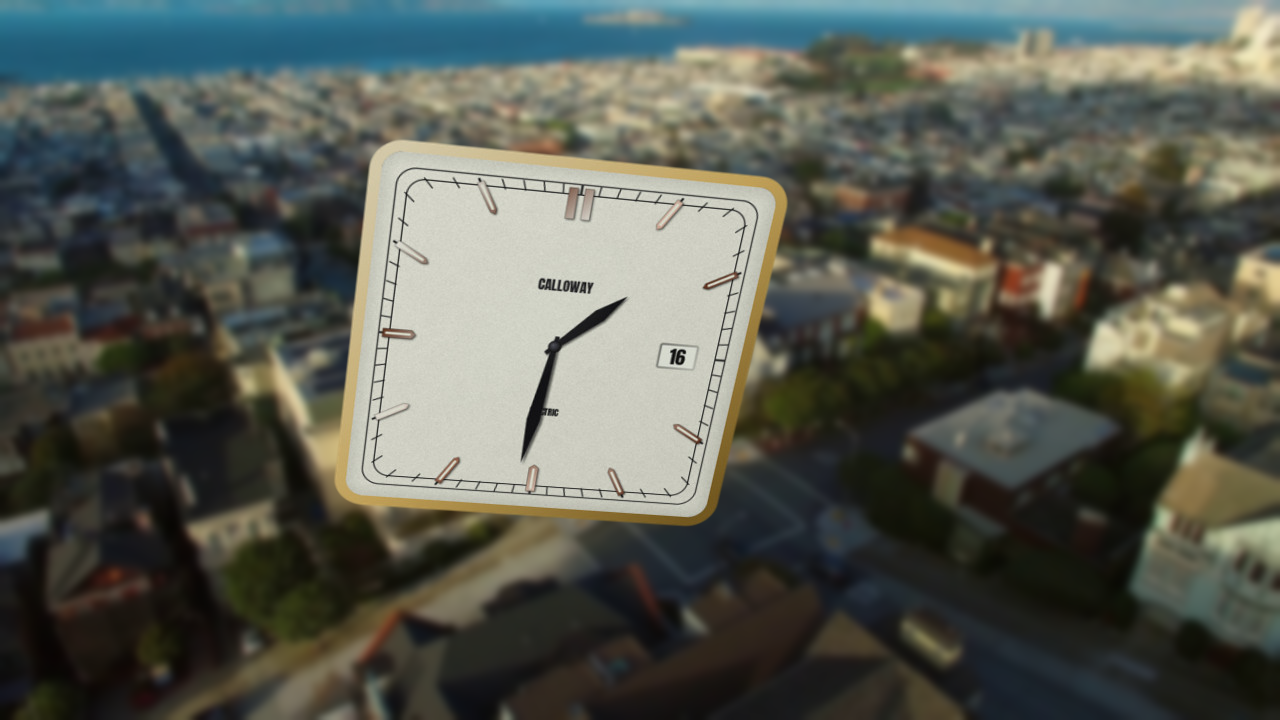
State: 1:31
